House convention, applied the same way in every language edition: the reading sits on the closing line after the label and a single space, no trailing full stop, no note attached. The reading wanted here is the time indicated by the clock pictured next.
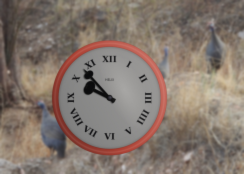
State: 9:53
